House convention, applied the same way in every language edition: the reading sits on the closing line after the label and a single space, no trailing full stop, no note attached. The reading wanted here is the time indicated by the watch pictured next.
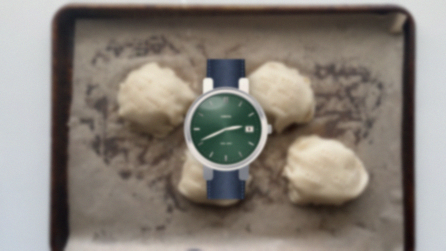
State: 2:41
